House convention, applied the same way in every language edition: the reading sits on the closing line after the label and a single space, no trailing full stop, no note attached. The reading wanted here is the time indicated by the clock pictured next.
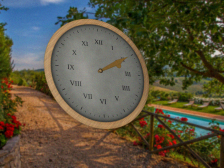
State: 2:10
